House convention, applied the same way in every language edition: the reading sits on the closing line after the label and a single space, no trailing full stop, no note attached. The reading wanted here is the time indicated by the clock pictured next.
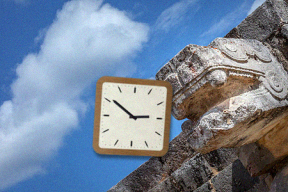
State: 2:51
